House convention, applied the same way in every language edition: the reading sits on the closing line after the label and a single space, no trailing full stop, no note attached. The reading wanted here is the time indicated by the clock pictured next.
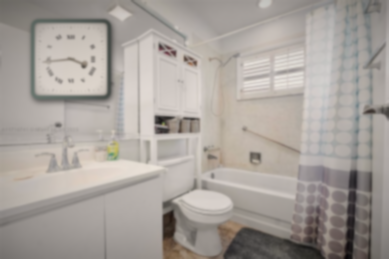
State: 3:44
